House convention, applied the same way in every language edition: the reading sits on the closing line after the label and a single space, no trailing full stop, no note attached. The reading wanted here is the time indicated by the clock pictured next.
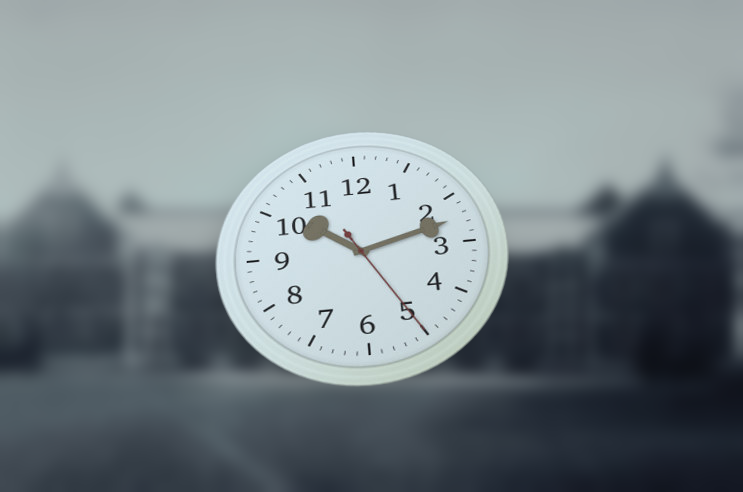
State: 10:12:25
